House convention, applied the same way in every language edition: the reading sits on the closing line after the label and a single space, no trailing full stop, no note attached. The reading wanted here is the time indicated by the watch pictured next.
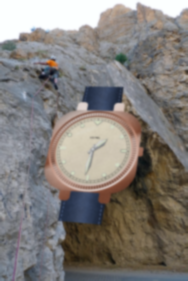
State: 1:31
